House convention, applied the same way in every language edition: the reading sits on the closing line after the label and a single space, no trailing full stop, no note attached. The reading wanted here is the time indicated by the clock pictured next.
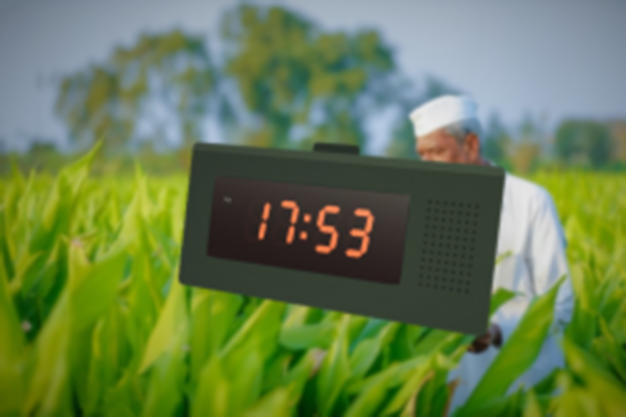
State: 17:53
